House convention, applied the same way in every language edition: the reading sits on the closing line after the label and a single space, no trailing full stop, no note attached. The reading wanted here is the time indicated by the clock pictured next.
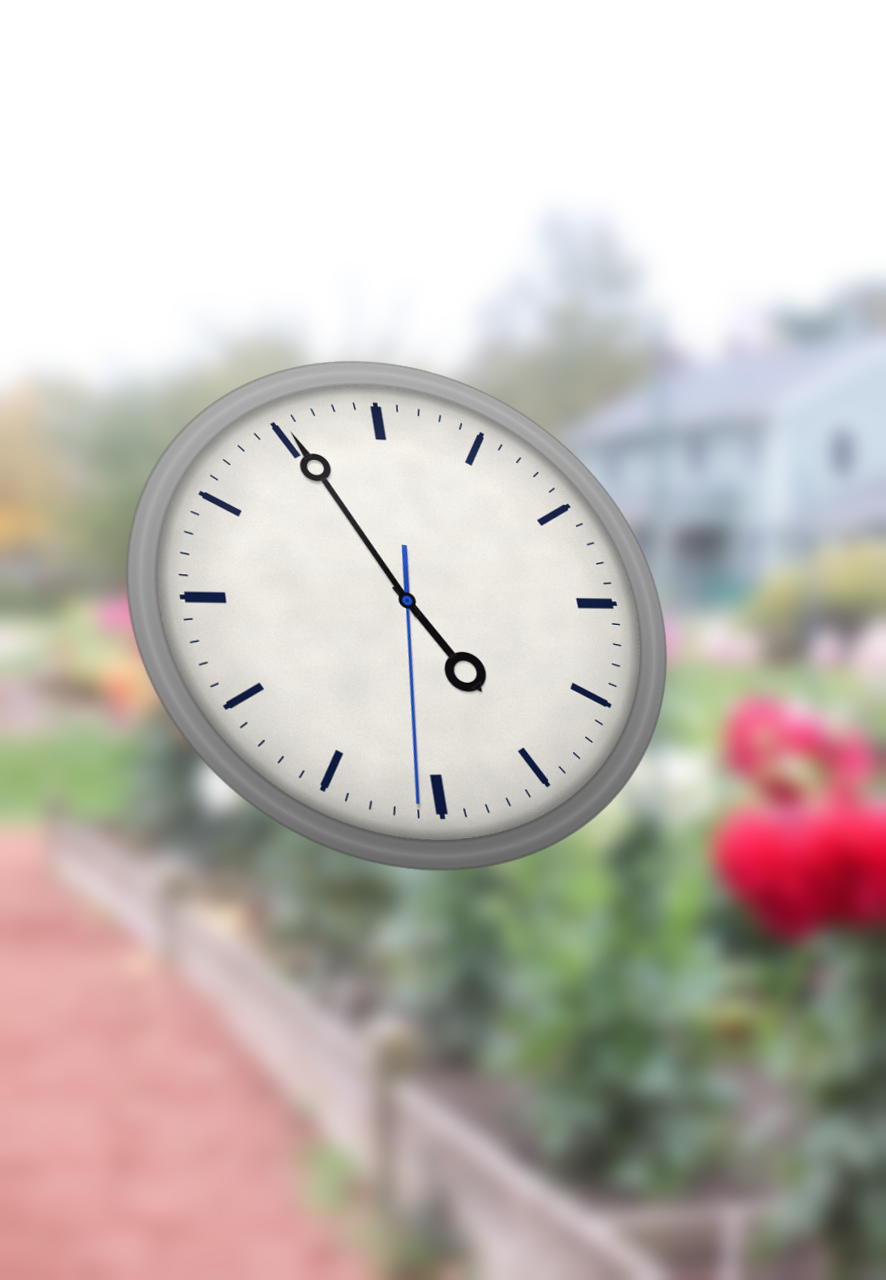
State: 4:55:31
